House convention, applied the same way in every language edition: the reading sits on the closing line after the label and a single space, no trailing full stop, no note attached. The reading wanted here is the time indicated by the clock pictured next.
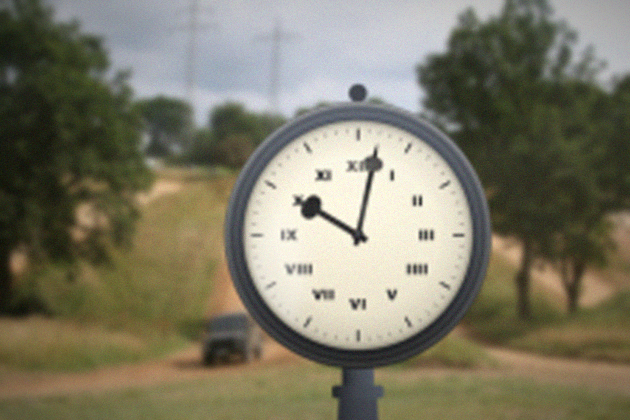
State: 10:02
